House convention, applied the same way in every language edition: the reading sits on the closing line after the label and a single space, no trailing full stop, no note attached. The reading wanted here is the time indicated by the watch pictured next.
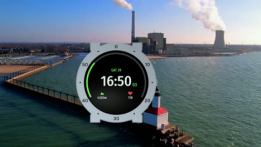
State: 16:50
